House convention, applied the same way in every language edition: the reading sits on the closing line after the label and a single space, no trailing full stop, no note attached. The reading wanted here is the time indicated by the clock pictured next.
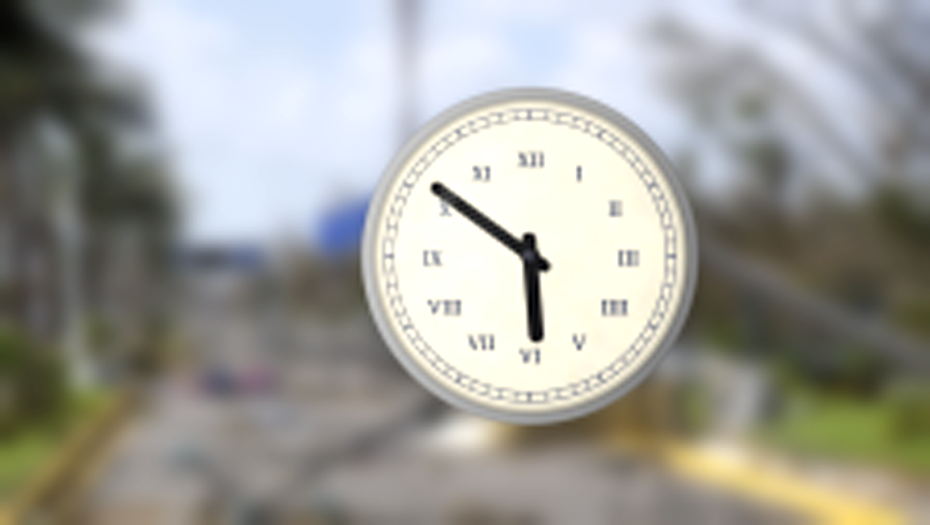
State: 5:51
